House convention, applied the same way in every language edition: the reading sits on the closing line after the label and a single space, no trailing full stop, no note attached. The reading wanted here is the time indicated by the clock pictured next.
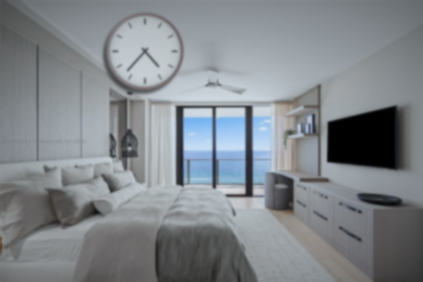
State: 4:37
